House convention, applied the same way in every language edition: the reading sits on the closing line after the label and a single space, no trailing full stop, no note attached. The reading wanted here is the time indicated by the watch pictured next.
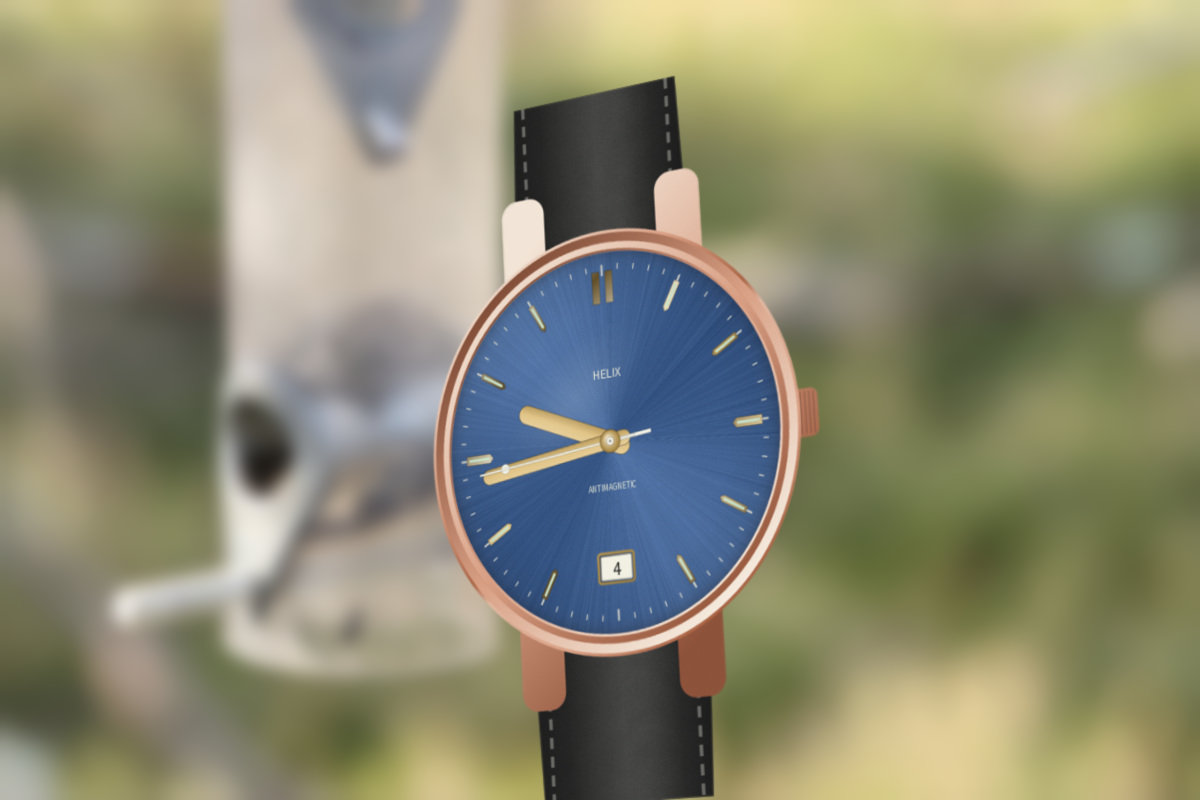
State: 9:43:44
